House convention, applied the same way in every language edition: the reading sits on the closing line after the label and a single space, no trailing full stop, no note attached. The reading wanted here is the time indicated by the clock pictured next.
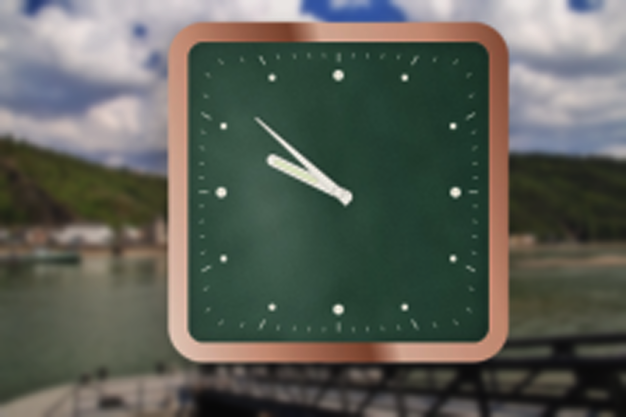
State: 9:52
